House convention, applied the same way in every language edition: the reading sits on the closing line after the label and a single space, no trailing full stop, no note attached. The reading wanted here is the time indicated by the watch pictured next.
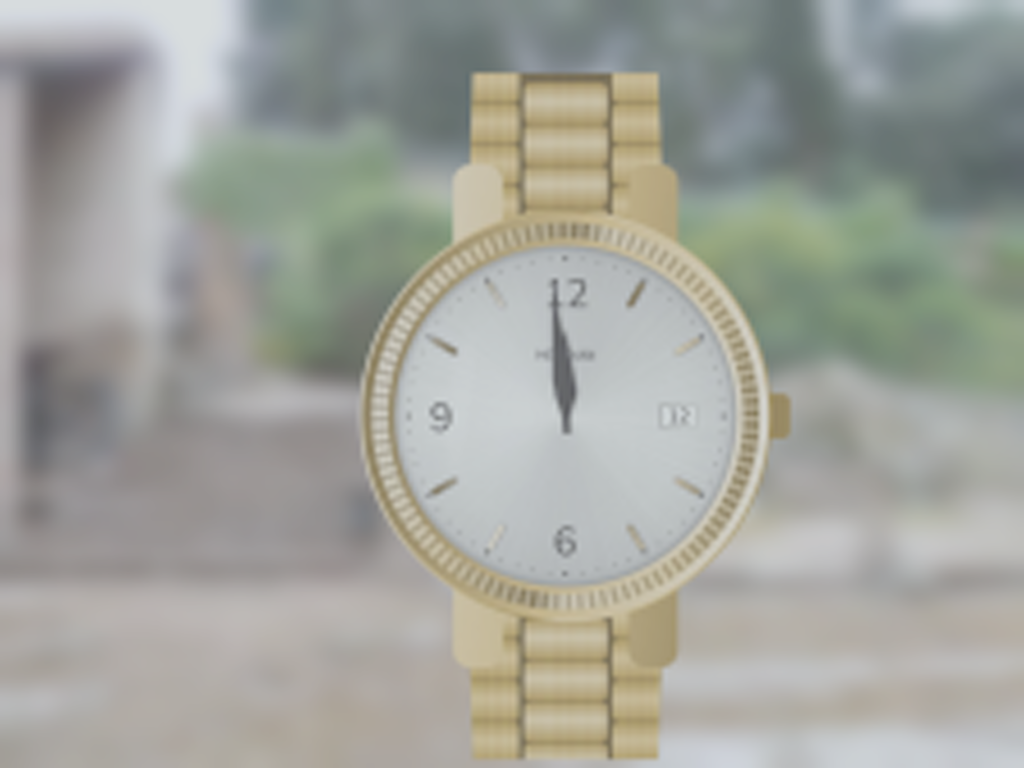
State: 11:59
